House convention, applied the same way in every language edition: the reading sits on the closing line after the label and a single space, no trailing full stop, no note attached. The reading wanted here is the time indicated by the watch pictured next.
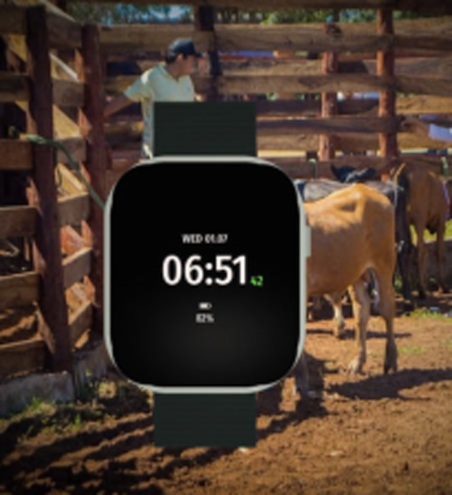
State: 6:51
